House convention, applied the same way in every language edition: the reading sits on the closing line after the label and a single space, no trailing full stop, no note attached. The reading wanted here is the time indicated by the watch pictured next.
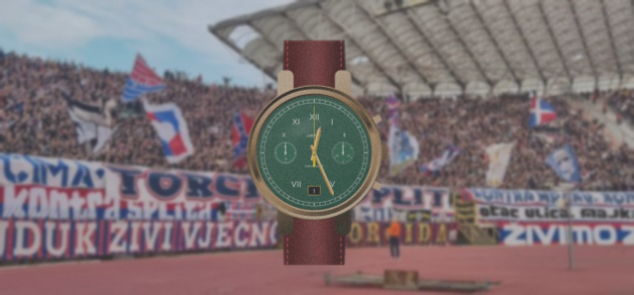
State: 12:26
